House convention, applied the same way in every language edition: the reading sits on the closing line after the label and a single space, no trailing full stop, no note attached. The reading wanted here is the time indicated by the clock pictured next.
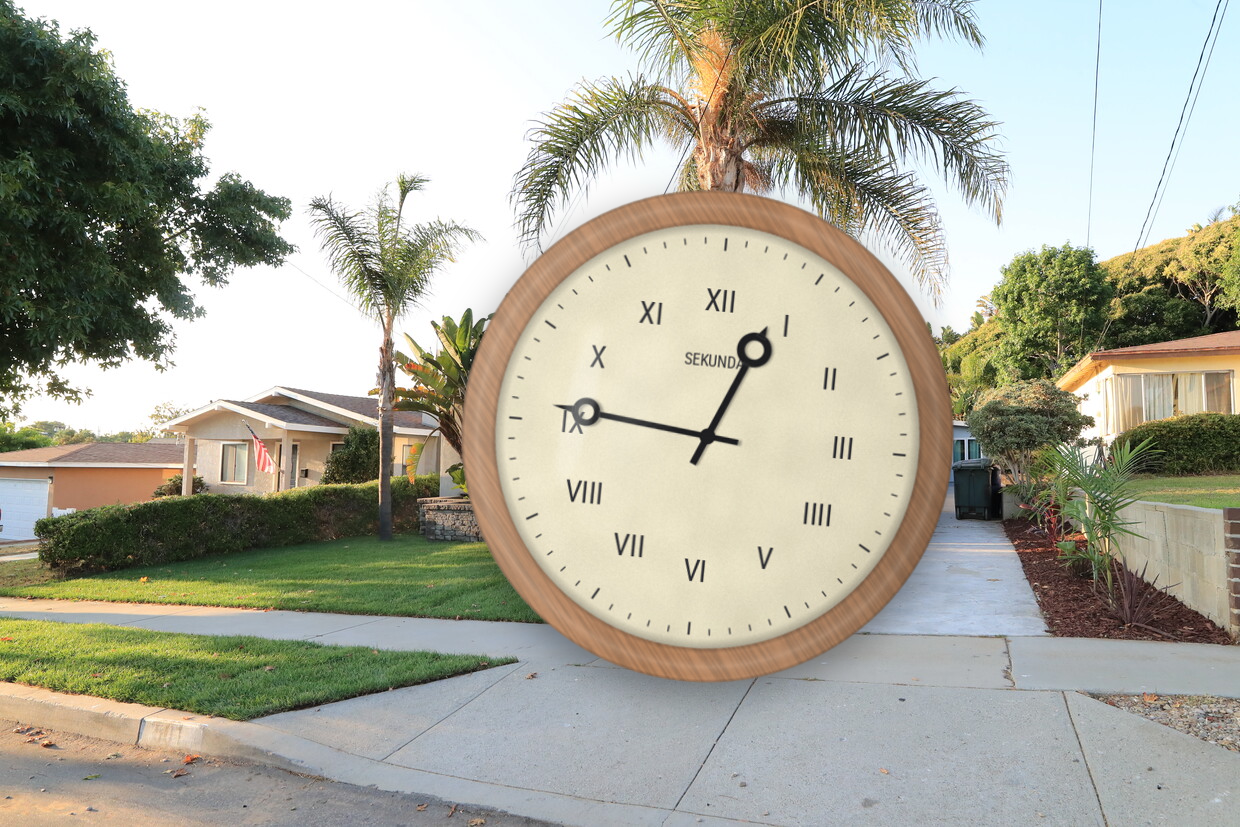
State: 12:46
